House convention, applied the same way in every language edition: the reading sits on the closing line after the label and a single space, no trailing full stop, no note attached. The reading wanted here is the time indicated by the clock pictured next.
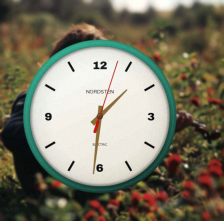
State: 1:31:03
